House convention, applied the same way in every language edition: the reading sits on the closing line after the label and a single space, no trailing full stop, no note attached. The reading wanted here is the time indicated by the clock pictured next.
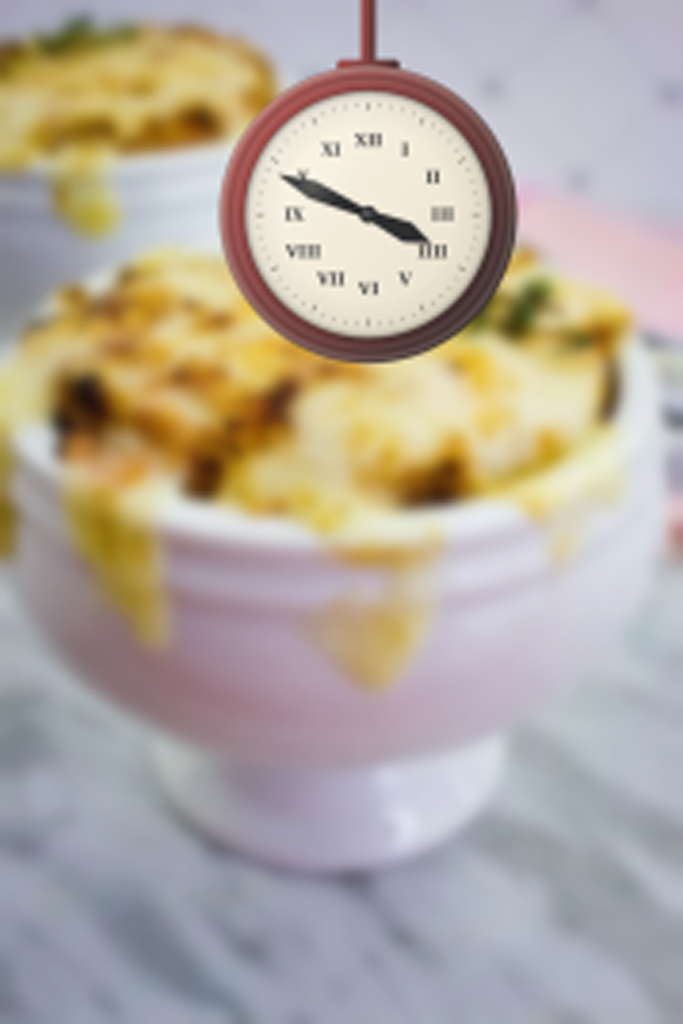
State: 3:49
